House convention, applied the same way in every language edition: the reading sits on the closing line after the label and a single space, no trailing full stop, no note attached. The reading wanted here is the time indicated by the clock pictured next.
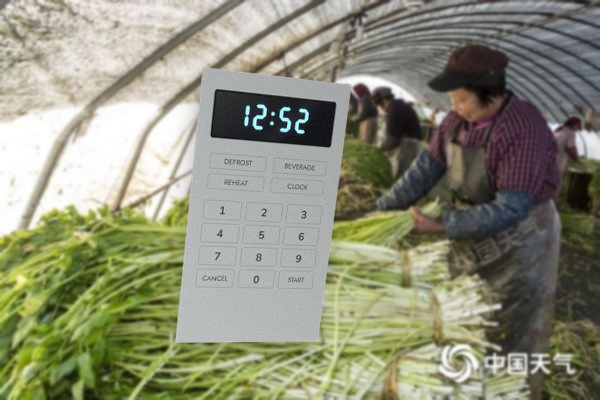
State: 12:52
